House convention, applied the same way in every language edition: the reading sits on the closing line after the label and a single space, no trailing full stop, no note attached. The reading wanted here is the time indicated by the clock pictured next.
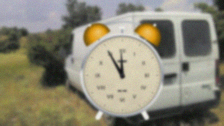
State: 11:55
